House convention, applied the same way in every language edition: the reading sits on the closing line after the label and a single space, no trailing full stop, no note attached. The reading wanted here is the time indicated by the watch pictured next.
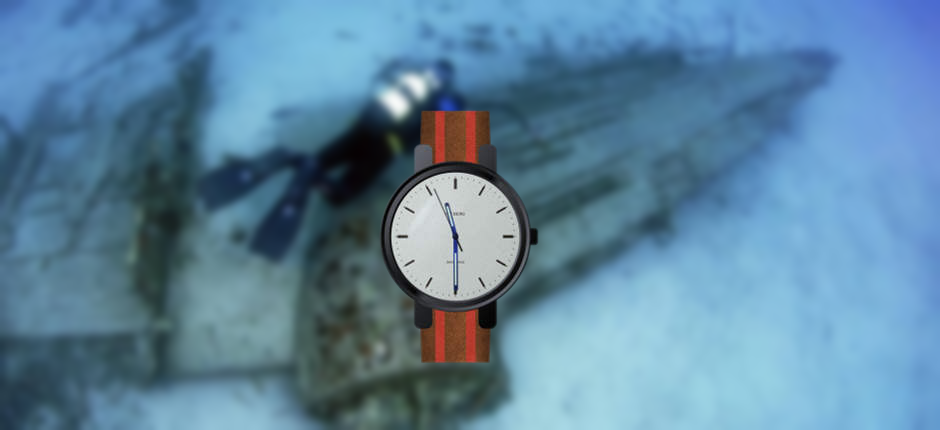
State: 11:29:56
